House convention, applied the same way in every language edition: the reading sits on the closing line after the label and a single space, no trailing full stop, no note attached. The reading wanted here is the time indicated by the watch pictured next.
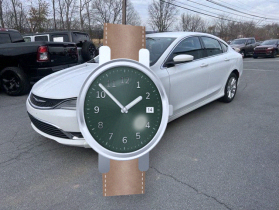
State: 1:52
